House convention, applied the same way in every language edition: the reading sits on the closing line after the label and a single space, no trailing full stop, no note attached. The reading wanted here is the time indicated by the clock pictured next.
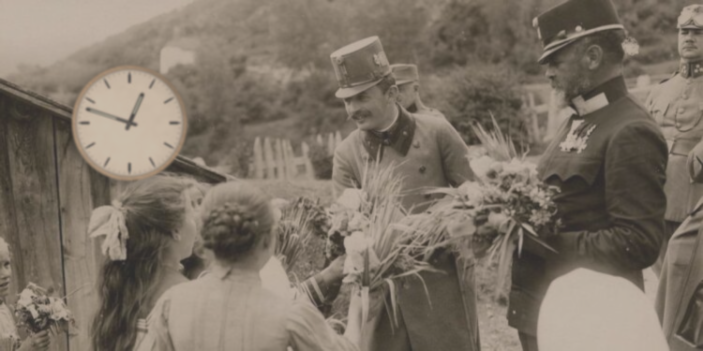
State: 12:48
